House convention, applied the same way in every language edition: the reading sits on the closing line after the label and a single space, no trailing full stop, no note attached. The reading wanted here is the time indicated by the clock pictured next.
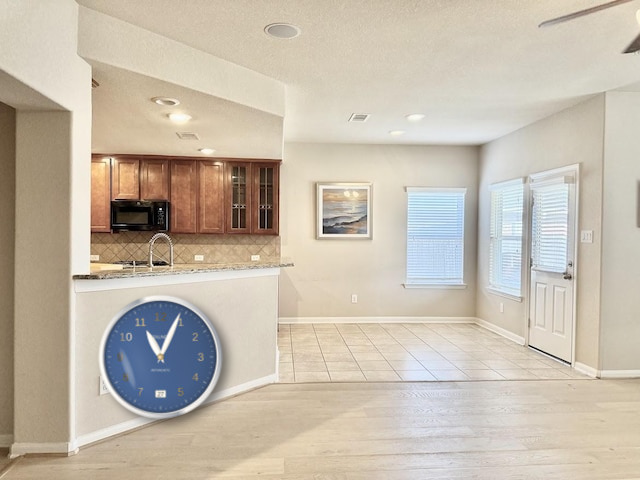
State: 11:04
